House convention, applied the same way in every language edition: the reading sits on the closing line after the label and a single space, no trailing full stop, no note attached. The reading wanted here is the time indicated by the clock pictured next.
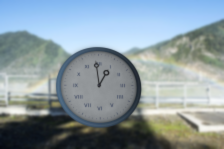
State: 12:59
